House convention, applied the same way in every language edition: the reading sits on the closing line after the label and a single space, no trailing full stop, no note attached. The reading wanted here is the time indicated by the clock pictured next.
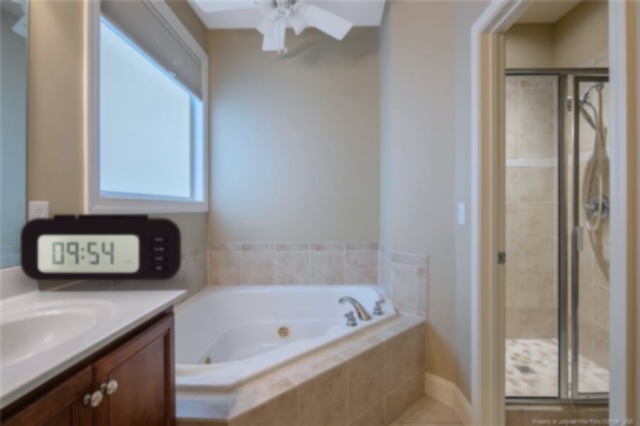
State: 9:54
